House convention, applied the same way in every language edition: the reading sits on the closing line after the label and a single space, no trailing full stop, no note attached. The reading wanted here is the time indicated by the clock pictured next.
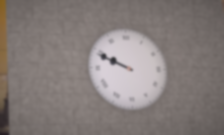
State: 9:49
